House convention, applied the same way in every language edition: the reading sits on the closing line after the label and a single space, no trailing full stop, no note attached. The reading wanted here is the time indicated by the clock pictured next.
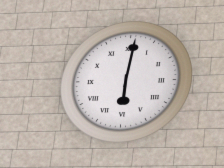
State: 6:01
